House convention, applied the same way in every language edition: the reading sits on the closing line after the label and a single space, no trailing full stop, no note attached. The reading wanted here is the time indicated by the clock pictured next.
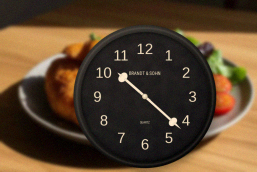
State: 10:22
